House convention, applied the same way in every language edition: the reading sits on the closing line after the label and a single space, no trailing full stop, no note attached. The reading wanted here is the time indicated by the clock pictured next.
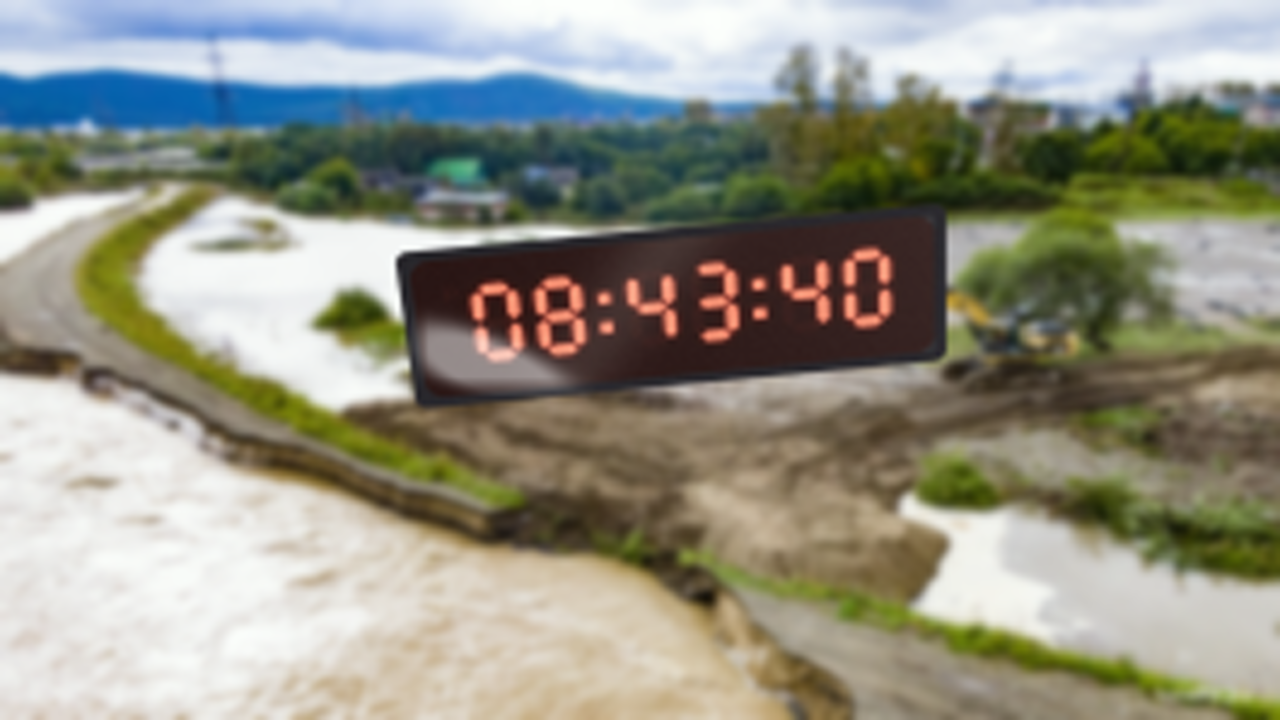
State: 8:43:40
